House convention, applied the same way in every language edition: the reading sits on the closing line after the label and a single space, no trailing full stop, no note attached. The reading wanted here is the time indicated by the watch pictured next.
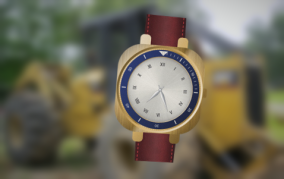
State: 7:26
